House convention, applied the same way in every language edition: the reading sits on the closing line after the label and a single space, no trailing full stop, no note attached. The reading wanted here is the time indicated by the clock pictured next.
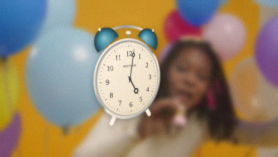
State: 5:02
